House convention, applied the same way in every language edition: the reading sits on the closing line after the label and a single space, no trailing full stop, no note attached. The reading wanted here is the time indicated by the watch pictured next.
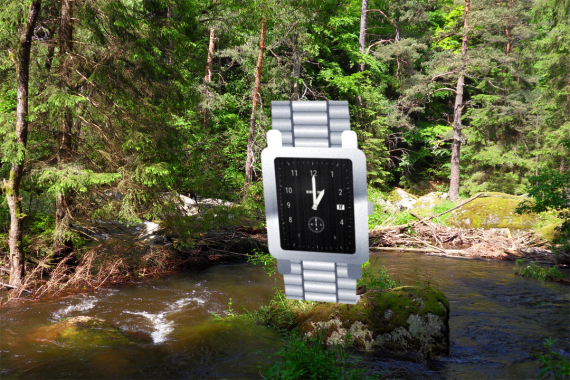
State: 1:00
